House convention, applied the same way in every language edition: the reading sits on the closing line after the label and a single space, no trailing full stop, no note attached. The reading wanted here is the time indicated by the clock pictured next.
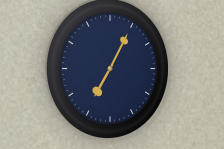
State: 7:05
